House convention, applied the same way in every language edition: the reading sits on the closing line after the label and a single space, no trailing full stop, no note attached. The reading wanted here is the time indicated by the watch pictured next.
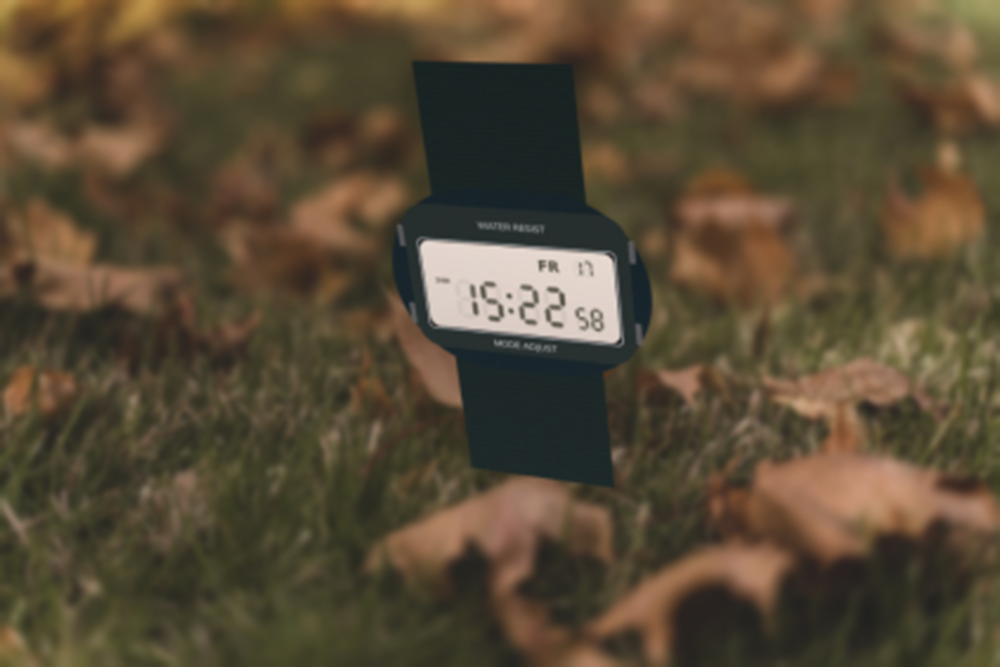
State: 15:22:58
